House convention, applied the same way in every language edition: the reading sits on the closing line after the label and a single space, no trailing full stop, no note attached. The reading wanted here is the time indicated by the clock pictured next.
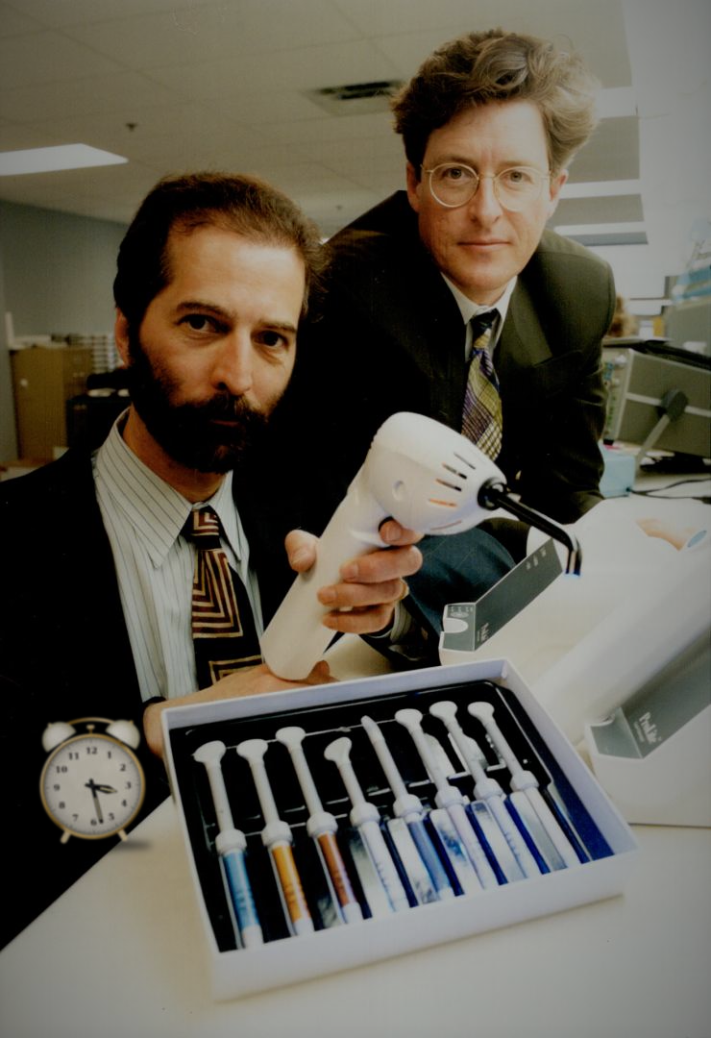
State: 3:28
